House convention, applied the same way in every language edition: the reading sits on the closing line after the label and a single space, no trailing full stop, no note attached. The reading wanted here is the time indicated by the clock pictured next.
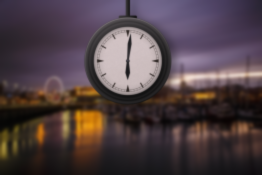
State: 6:01
